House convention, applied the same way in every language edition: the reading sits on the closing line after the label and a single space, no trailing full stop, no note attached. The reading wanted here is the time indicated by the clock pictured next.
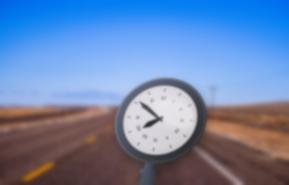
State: 7:51
